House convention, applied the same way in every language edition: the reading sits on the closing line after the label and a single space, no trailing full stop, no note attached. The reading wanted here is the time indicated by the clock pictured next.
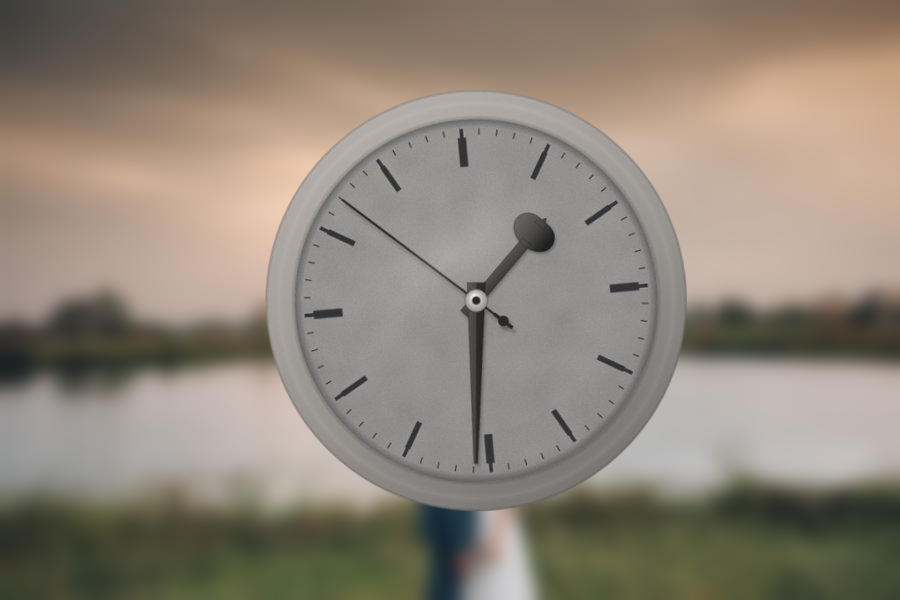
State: 1:30:52
